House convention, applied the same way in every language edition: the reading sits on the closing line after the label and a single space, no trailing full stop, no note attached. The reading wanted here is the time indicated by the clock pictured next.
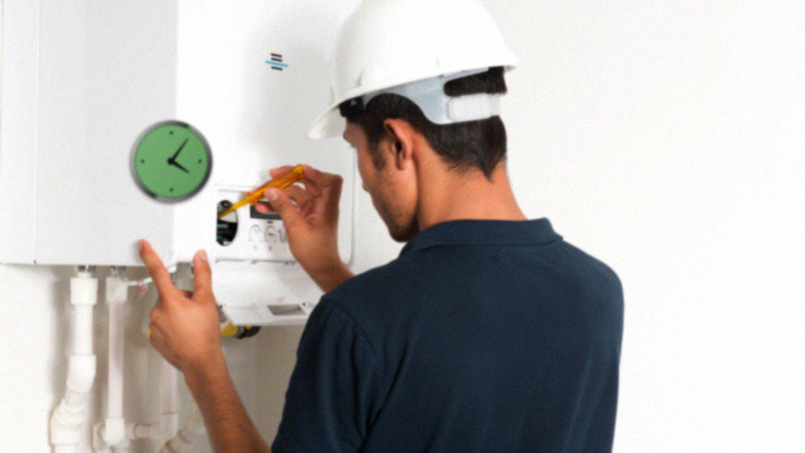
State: 4:06
